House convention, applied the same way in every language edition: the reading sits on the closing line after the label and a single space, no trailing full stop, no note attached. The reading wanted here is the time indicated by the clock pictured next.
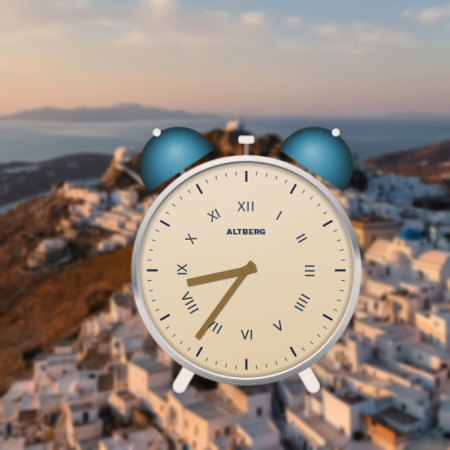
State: 8:36
